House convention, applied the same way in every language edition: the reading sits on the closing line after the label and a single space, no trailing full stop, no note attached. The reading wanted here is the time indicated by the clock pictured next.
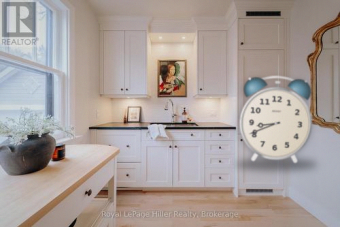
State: 8:41
